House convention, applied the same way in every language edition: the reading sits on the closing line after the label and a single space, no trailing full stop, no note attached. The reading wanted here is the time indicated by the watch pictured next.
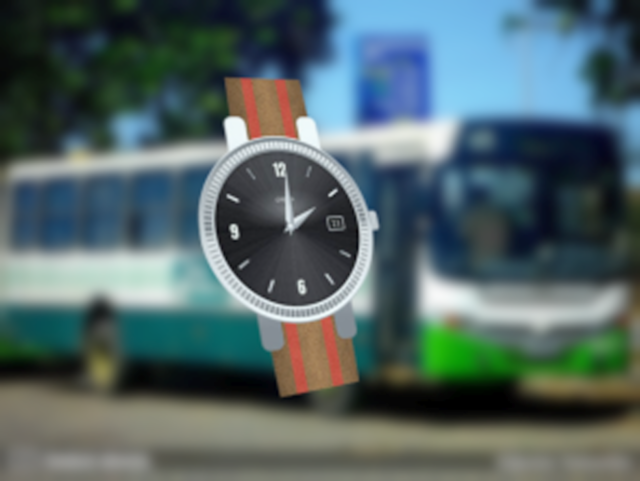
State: 2:01
